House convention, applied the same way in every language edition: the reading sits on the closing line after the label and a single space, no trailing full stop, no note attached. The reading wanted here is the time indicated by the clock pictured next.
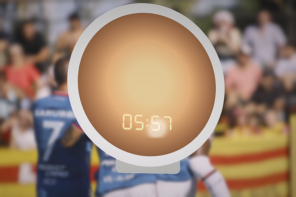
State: 5:57
